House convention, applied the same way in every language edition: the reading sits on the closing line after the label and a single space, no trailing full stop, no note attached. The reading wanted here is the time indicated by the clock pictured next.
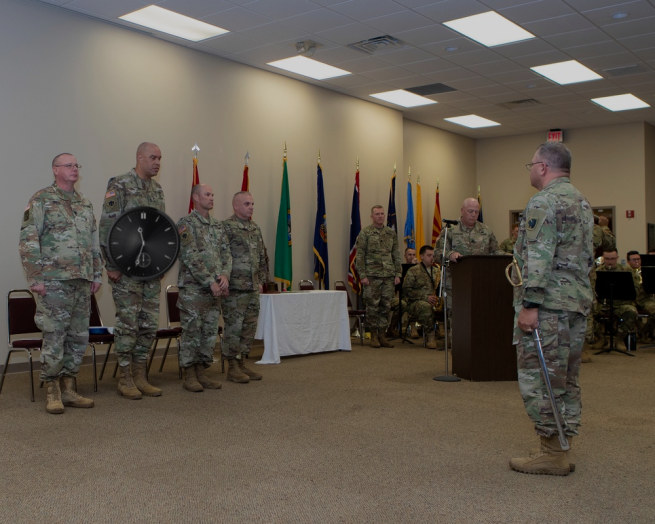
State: 11:33
